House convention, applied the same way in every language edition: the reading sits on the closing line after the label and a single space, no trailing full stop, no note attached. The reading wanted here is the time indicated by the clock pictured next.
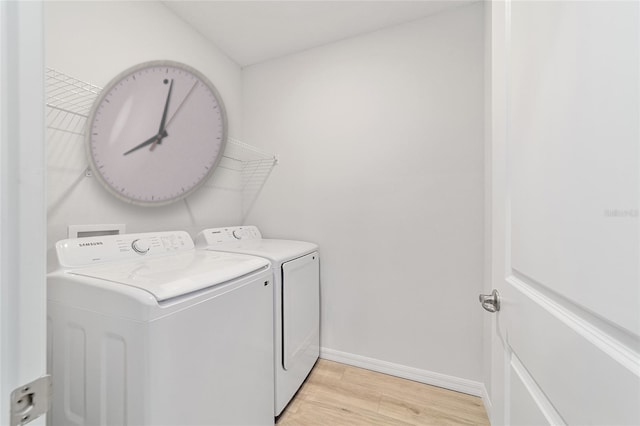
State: 8:01:05
